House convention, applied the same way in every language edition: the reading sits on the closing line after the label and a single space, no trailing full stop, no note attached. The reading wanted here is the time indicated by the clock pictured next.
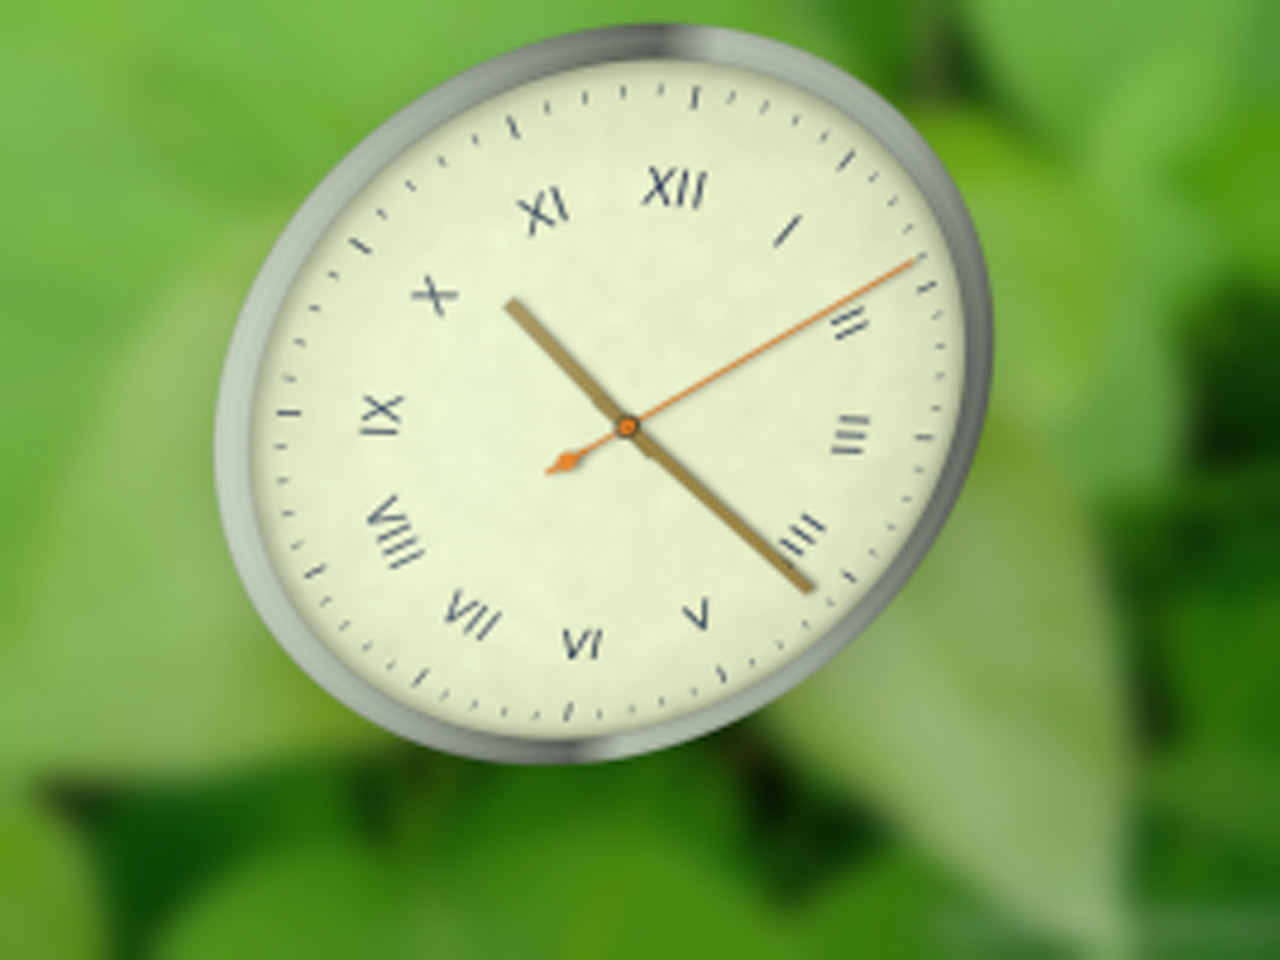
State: 10:21:09
